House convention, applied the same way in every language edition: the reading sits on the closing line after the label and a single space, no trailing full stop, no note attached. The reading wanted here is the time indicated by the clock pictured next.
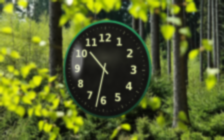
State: 10:32
